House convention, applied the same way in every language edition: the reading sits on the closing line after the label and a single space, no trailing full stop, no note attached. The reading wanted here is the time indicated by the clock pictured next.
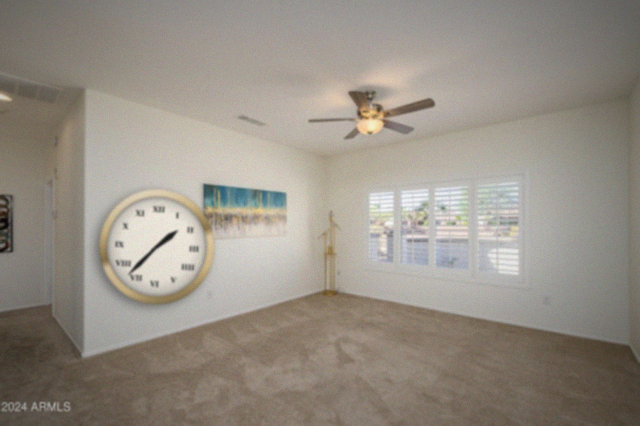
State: 1:37
